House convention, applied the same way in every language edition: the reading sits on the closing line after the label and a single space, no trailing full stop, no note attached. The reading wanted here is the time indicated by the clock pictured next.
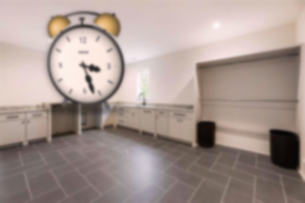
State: 3:27
